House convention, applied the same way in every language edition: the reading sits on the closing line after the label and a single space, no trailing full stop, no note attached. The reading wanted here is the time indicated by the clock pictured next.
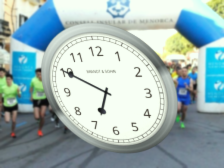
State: 6:50
